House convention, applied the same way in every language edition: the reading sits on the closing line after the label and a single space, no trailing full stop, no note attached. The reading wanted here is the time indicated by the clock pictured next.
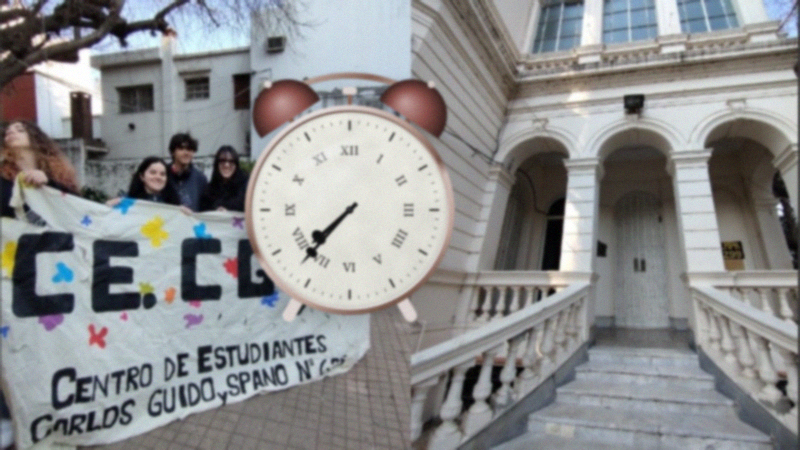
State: 7:37
